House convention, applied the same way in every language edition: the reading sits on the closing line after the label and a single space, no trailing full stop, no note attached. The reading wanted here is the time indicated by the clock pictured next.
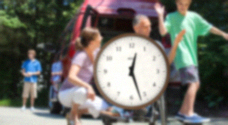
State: 12:27
